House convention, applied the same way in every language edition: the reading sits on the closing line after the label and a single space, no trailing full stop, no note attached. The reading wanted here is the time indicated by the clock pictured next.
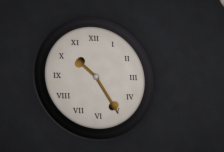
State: 10:25
